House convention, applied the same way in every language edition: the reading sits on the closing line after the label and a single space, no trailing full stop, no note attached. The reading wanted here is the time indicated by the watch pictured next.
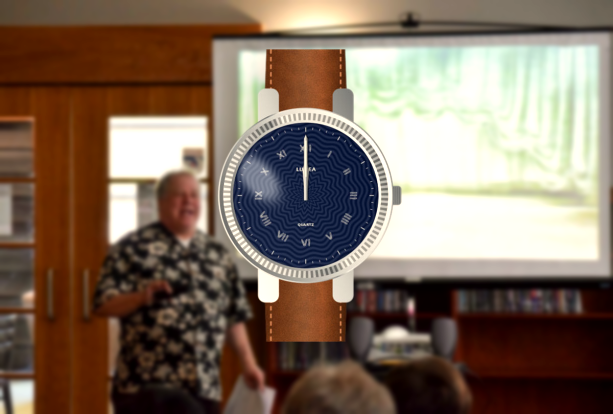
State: 12:00
